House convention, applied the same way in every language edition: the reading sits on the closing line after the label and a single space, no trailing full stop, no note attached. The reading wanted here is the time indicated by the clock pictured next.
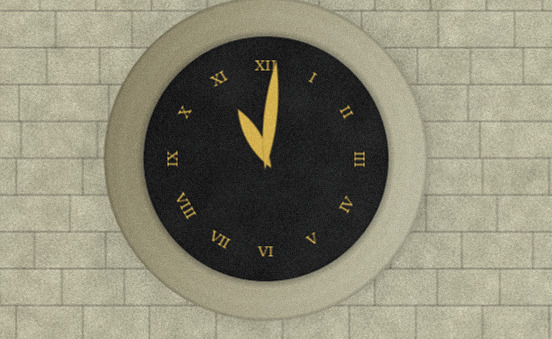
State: 11:01
